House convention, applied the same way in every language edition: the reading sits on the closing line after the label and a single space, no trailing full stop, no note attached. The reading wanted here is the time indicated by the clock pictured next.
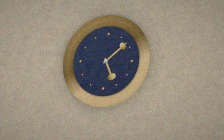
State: 5:08
